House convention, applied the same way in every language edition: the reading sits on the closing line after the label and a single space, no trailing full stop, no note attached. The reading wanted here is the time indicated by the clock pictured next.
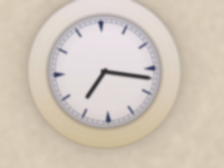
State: 7:17
